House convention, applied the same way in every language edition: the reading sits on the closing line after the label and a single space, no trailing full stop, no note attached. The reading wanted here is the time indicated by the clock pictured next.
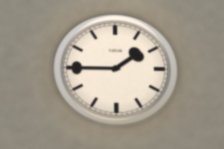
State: 1:45
